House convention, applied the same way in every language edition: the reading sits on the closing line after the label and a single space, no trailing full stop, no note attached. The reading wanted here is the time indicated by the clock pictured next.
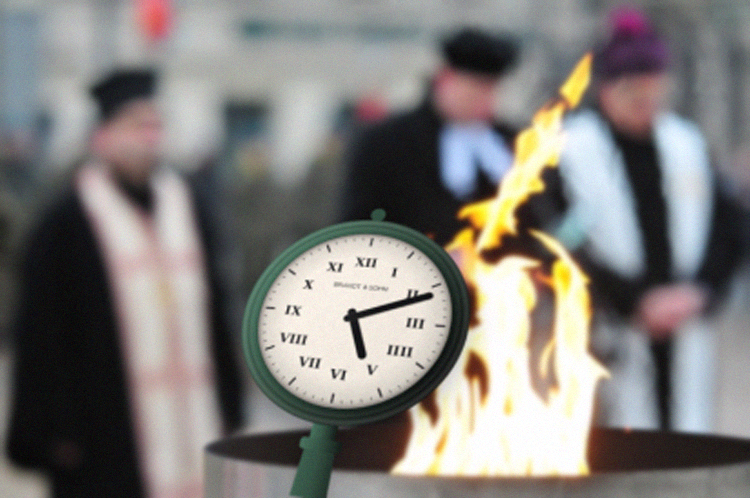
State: 5:11
